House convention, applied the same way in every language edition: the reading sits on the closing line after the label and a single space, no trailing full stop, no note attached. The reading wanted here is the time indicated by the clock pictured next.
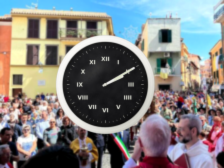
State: 2:10
